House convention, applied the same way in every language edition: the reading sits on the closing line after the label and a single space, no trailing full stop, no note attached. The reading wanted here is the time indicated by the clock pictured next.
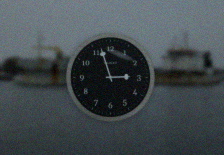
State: 2:57
